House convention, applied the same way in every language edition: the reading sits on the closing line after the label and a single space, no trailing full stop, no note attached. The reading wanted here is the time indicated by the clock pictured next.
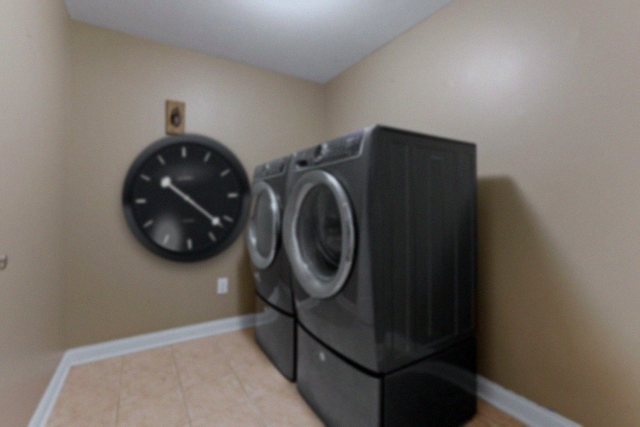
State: 10:22
